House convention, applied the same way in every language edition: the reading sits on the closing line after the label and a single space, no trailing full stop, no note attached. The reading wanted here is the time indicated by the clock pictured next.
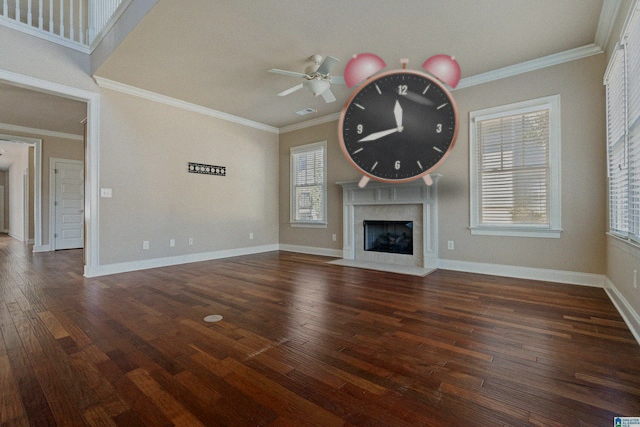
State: 11:42
